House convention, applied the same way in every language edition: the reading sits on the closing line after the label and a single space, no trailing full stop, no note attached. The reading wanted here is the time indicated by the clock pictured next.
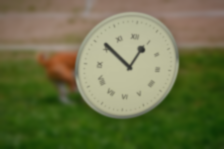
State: 12:51
